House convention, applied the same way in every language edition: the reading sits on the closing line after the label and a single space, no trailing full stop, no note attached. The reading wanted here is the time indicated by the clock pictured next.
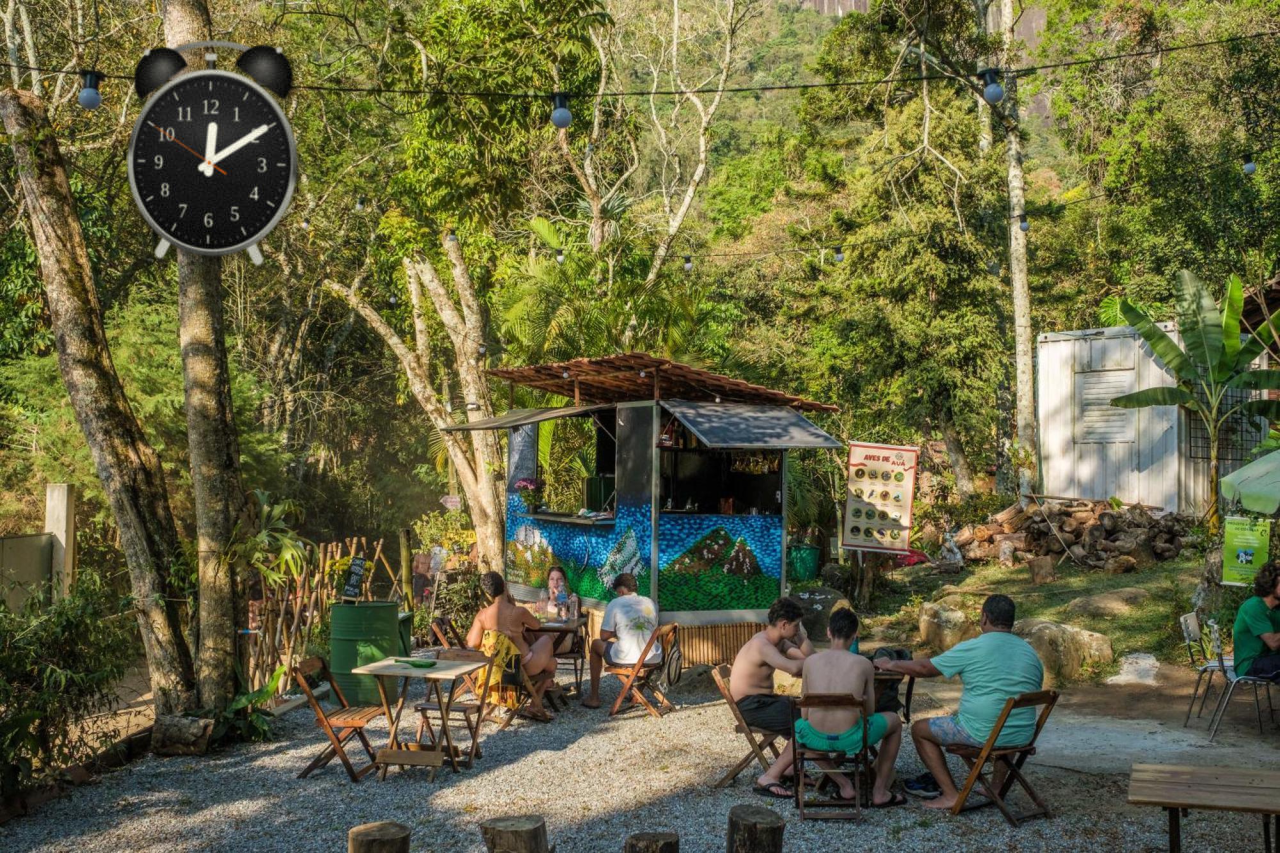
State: 12:09:50
